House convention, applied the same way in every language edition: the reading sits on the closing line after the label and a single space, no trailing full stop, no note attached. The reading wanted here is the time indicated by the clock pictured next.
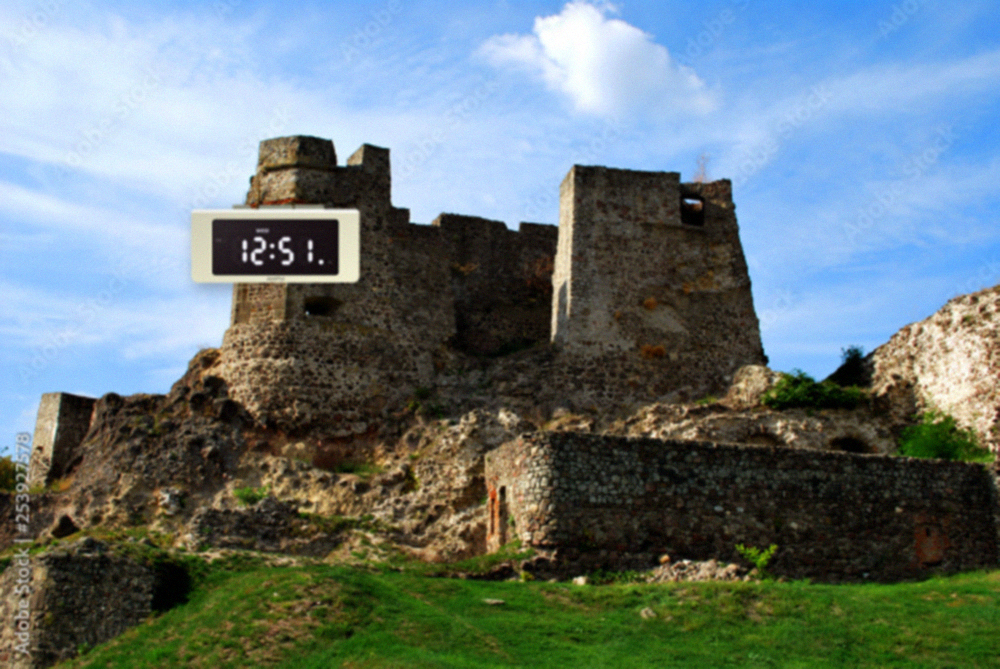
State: 12:51
